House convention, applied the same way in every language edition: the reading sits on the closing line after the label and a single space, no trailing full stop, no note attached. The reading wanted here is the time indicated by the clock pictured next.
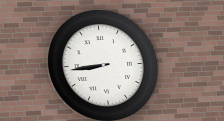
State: 8:44
